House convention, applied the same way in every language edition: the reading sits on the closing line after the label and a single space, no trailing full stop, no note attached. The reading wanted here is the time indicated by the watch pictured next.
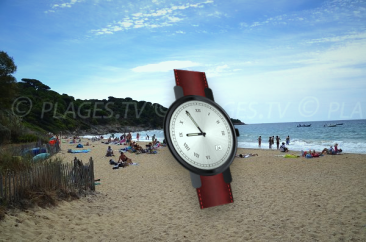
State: 8:55
